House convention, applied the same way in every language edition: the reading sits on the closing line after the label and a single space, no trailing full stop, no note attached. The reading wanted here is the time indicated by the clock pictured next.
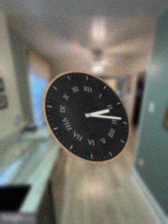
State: 2:14
